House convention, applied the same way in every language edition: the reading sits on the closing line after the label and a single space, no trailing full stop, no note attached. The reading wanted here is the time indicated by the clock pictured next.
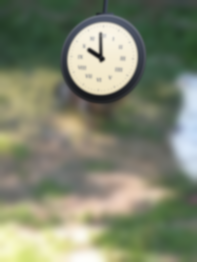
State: 9:59
